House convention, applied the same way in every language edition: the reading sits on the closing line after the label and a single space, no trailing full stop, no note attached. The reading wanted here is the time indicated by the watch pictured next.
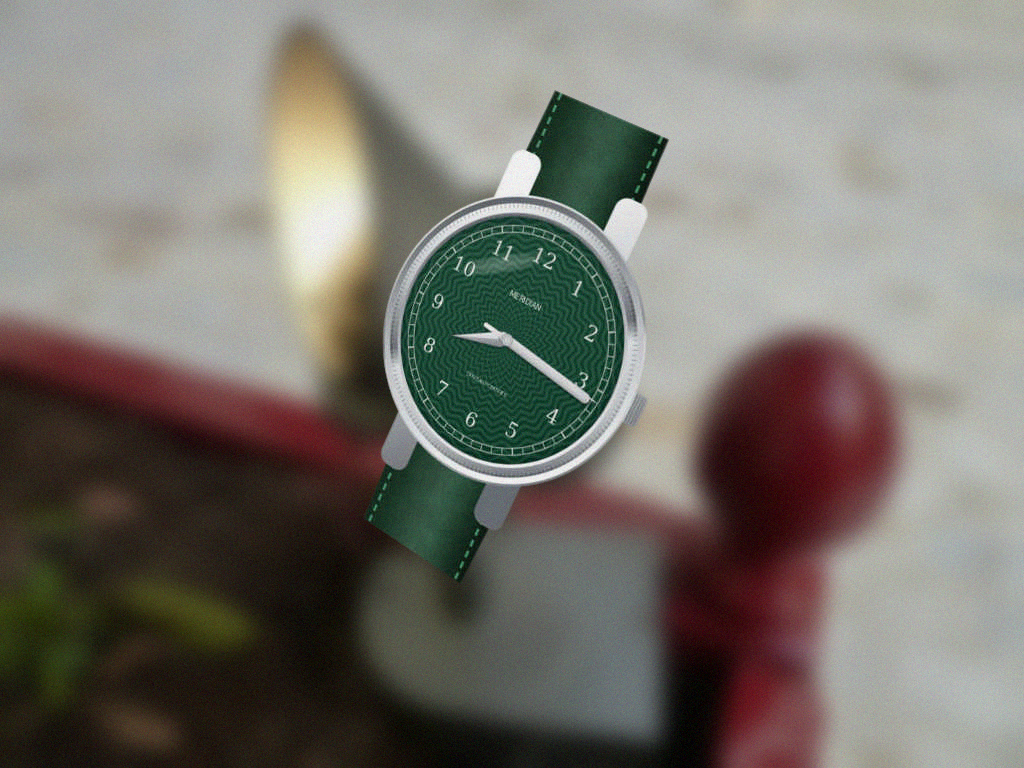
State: 8:16:16
